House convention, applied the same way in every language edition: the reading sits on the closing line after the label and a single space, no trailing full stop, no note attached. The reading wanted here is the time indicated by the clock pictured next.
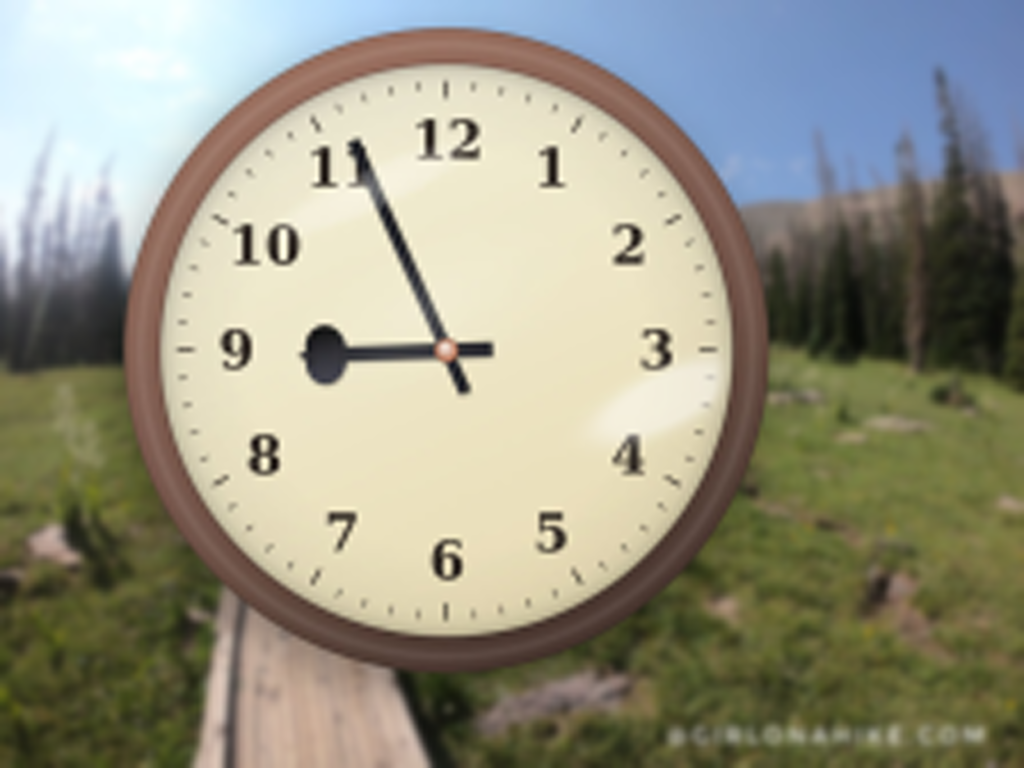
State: 8:56
